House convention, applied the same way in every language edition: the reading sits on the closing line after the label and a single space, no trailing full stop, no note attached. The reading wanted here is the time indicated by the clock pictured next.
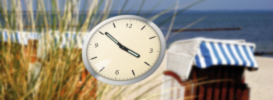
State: 3:51
